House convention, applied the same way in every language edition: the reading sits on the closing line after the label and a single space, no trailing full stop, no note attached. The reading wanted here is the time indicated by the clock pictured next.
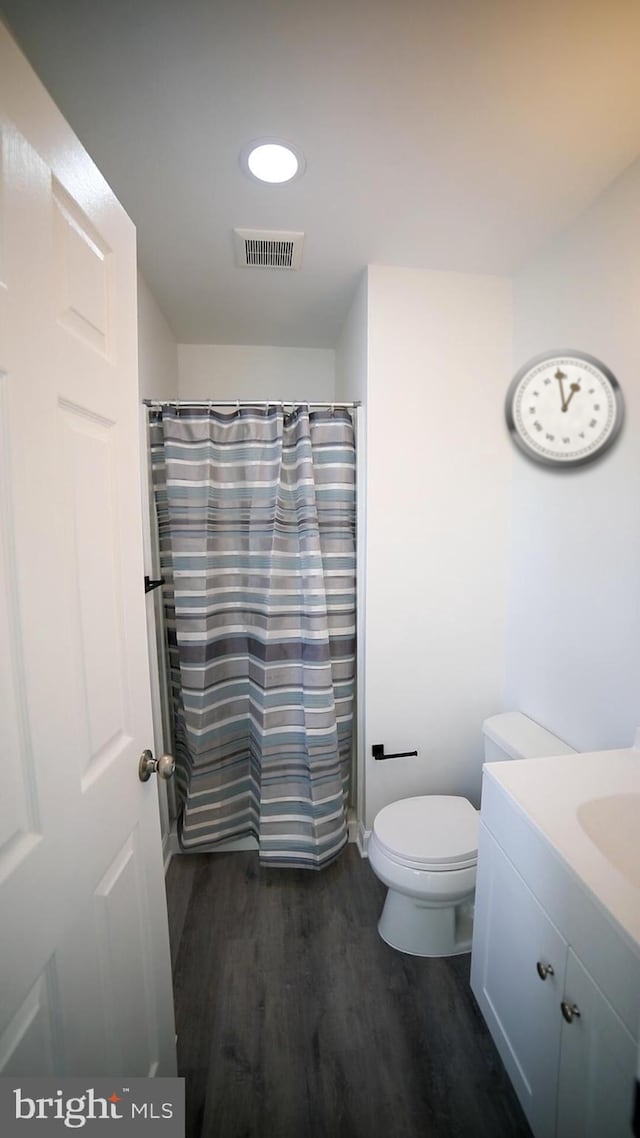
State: 12:59
